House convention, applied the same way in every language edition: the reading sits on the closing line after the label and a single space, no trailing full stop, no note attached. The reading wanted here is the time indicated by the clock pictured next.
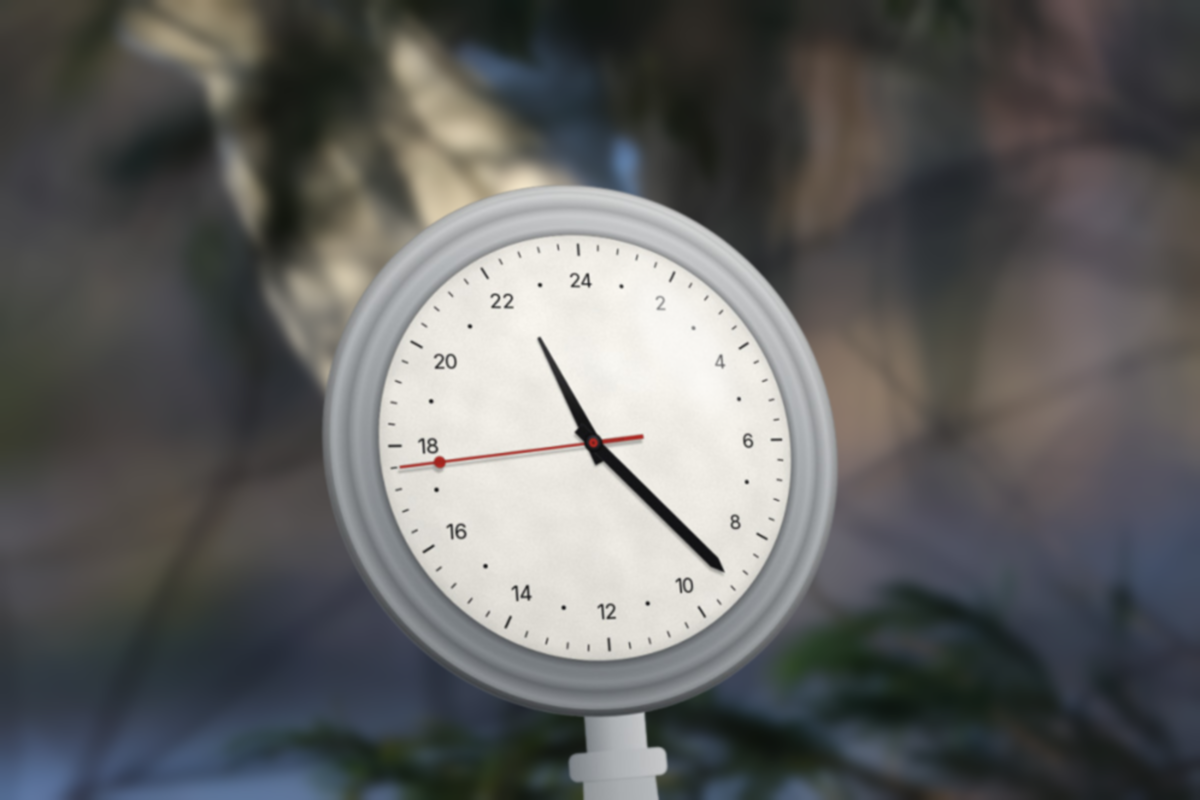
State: 22:22:44
